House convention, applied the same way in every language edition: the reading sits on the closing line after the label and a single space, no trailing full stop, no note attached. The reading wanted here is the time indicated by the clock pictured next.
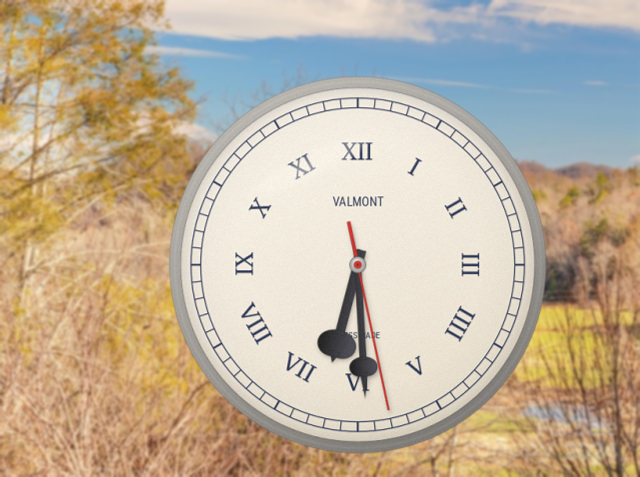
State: 6:29:28
